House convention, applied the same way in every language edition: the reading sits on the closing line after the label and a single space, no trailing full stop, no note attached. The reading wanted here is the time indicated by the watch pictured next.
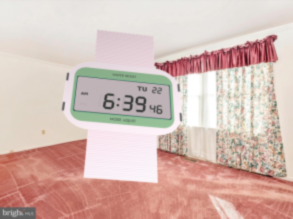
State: 6:39
